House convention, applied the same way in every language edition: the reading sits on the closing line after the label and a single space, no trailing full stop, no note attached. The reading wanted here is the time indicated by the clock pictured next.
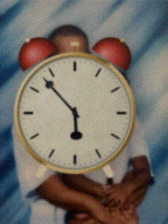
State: 5:53
